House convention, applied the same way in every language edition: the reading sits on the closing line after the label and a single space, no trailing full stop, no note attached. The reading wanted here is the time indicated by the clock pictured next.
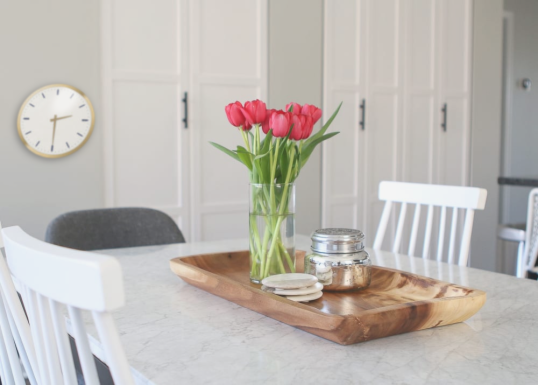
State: 2:30
